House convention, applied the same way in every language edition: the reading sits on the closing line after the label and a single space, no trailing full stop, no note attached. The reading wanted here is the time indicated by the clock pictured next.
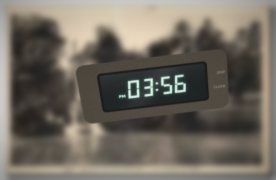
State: 3:56
